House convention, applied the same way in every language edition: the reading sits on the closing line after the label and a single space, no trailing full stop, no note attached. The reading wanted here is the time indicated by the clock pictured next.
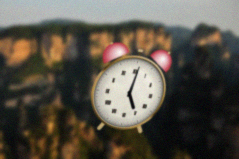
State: 5:01
